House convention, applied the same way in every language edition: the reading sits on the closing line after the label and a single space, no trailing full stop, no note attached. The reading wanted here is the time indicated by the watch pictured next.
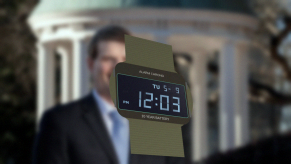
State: 12:03
